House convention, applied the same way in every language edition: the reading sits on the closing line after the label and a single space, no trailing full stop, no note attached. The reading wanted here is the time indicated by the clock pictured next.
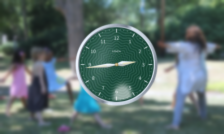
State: 2:44
